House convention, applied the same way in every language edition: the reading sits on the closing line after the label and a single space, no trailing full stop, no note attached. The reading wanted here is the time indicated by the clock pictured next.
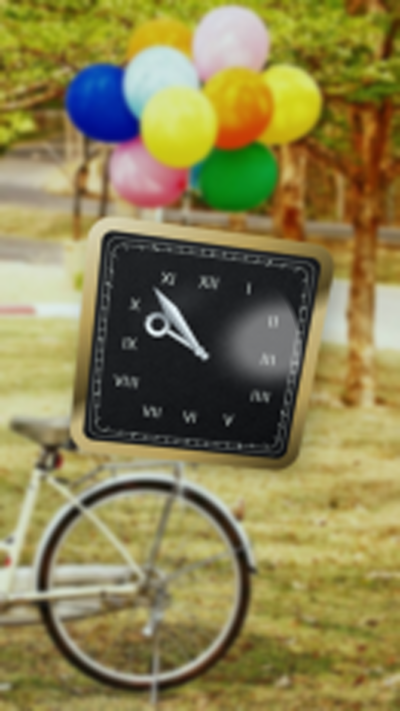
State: 9:53
